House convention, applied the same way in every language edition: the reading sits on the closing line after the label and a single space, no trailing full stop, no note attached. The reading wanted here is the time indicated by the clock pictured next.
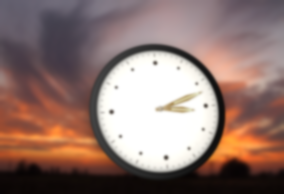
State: 3:12
